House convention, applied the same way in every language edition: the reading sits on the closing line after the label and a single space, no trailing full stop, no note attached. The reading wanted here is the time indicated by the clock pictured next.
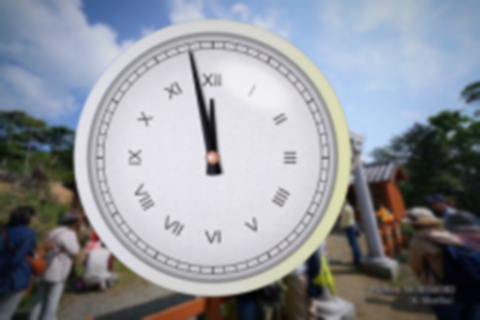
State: 11:58
